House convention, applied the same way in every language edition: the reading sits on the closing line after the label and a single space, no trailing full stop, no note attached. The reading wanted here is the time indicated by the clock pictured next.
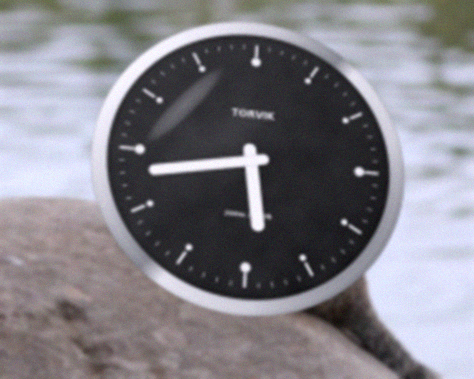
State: 5:43
